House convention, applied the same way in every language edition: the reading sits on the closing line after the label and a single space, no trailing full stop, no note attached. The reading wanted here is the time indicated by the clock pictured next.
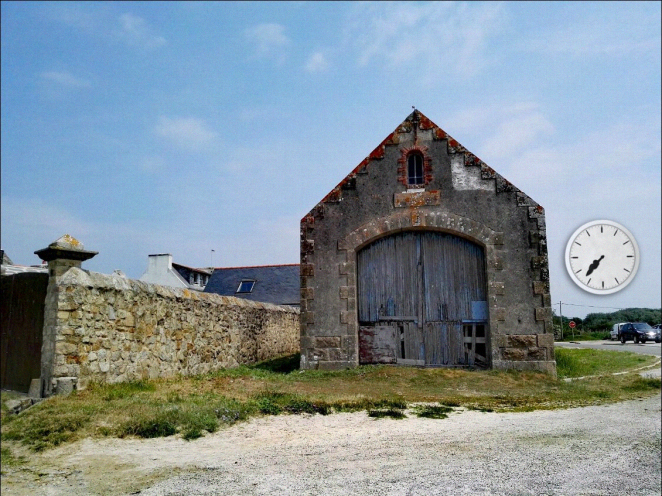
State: 7:37
